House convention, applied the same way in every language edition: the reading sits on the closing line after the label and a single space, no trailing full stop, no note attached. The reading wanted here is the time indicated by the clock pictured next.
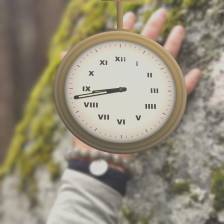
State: 8:43
